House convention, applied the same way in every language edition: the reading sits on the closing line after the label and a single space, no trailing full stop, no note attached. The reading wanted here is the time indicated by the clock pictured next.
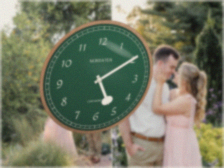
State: 5:10
